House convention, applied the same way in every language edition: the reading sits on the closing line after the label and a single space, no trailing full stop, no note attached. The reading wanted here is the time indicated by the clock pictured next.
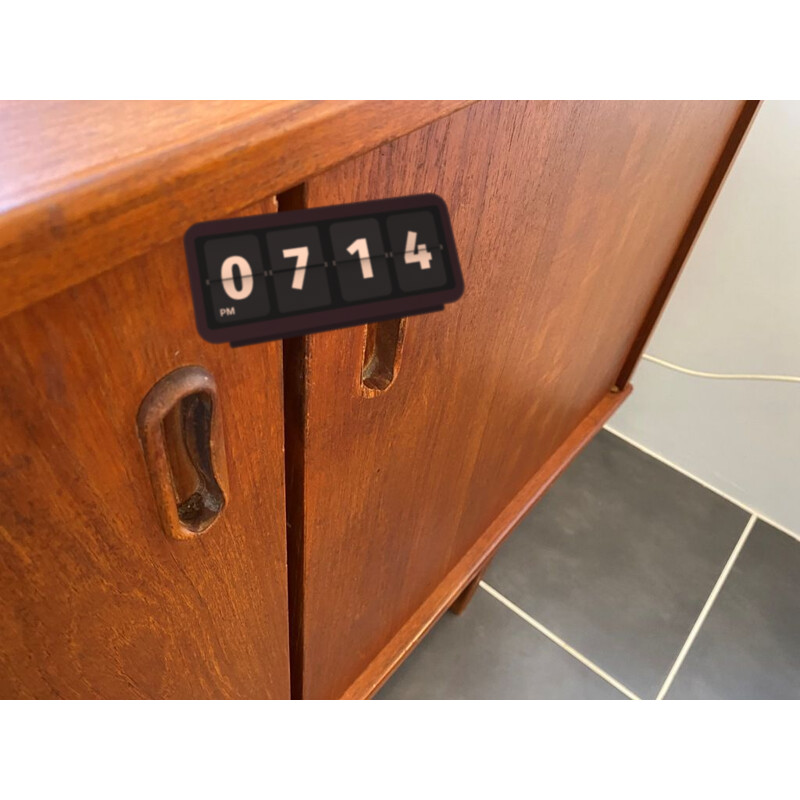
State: 7:14
